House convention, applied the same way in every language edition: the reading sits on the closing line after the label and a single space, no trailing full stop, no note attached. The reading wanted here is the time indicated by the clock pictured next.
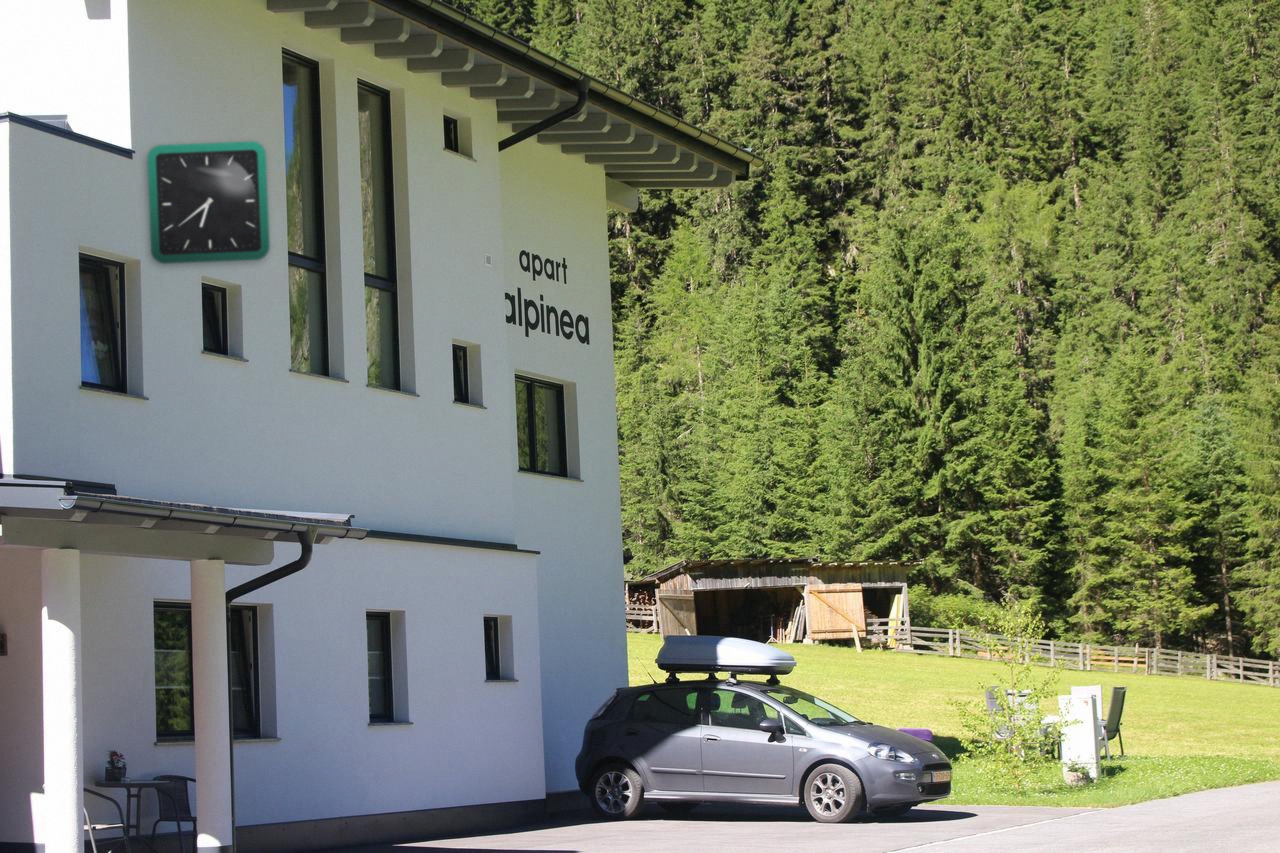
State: 6:39
